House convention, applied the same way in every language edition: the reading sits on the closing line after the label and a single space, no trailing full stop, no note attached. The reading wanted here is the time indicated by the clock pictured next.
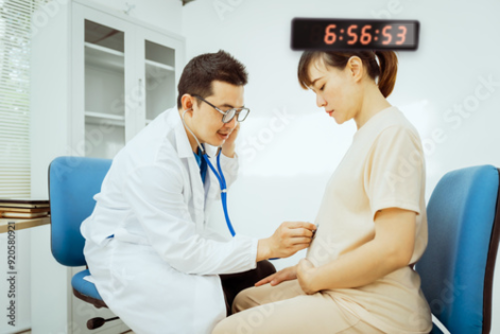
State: 6:56:53
